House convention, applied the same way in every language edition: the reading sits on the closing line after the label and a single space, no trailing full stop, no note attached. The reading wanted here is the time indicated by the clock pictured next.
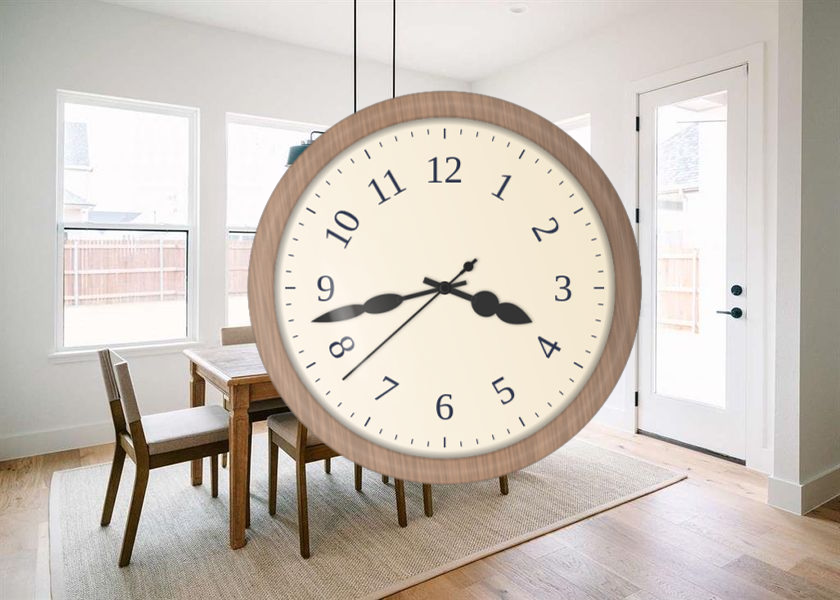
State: 3:42:38
